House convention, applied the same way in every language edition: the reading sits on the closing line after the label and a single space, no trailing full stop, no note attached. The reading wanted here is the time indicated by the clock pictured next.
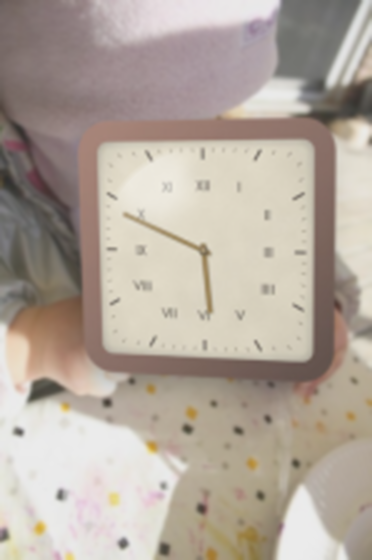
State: 5:49
